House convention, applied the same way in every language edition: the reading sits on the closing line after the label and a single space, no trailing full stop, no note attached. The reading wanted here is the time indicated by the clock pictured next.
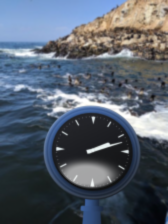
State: 2:12
